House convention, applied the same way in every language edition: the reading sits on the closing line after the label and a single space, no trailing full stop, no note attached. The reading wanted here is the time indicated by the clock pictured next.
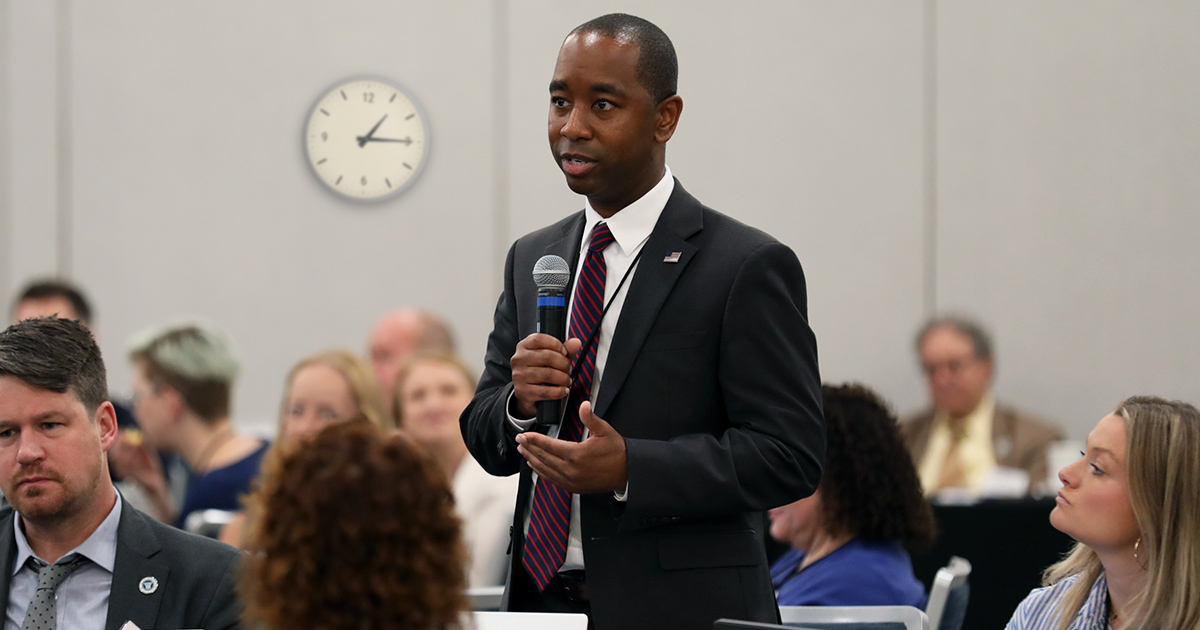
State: 1:15
